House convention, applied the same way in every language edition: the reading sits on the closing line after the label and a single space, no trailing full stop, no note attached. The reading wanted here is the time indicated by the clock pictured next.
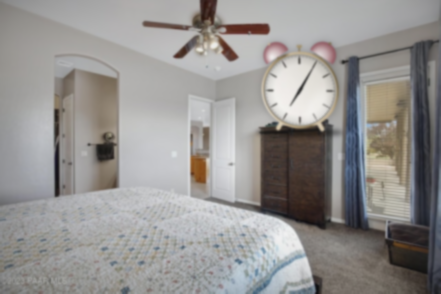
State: 7:05
